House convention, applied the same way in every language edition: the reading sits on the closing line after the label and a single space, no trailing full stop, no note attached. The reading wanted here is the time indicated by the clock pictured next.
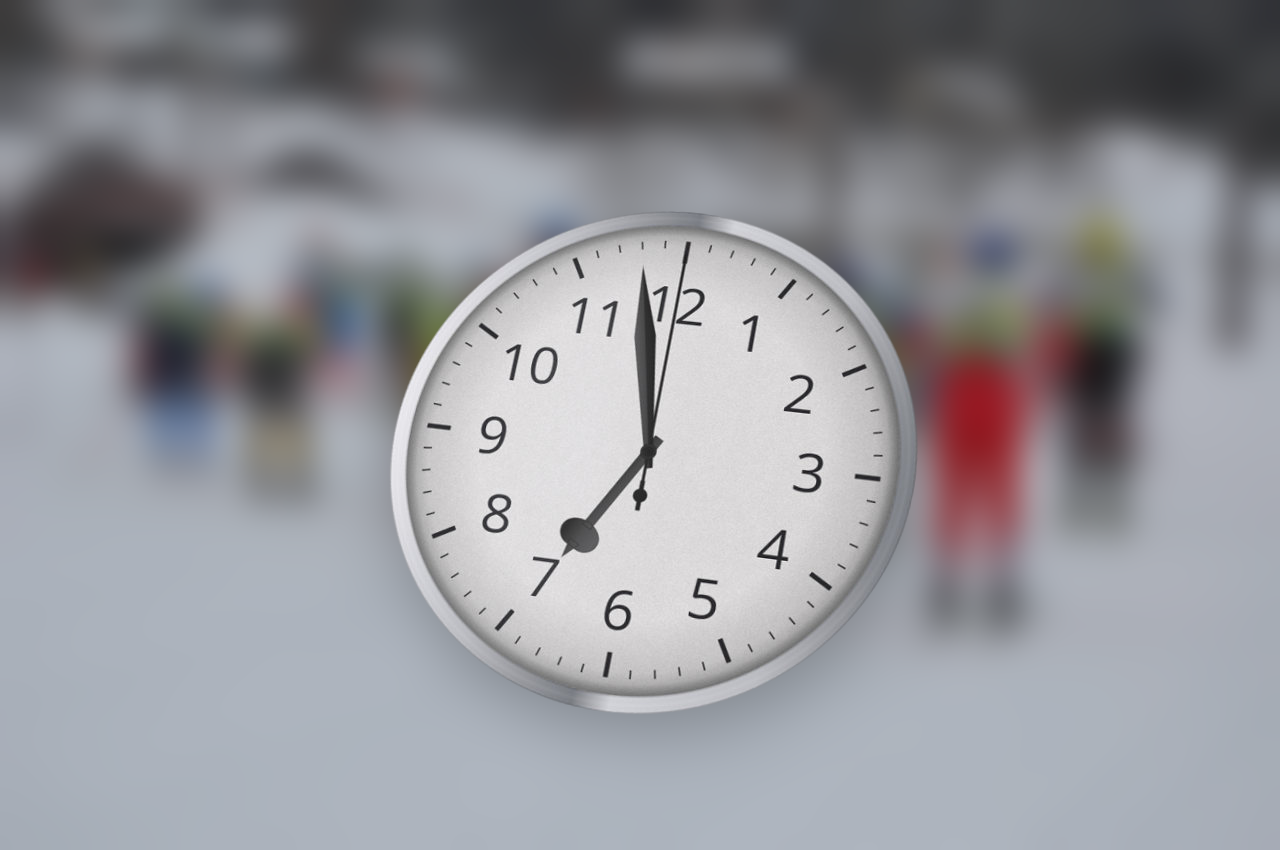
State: 6:58:00
